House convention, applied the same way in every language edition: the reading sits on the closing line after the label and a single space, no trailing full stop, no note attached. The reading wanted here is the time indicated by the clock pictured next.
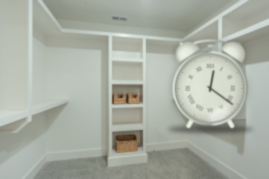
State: 12:21
